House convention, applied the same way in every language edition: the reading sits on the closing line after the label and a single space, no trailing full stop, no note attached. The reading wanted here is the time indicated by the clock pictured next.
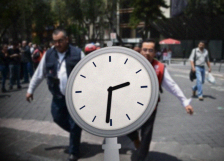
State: 2:31
